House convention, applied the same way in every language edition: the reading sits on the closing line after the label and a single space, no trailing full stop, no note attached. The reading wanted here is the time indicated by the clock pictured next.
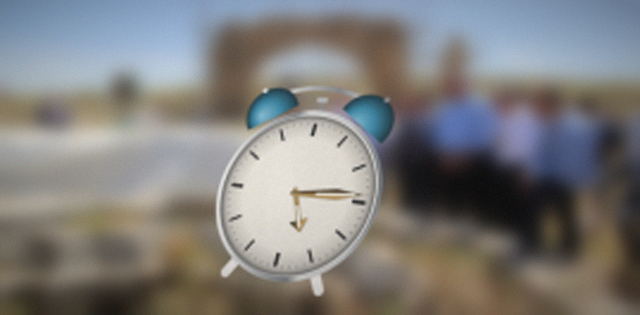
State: 5:14
